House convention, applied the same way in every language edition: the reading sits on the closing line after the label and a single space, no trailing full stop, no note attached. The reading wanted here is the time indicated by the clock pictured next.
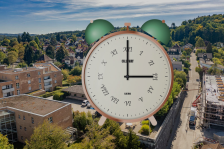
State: 3:00
